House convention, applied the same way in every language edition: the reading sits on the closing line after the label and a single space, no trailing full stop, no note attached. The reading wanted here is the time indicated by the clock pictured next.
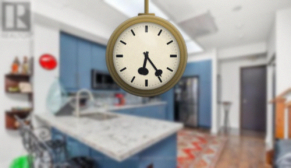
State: 6:24
